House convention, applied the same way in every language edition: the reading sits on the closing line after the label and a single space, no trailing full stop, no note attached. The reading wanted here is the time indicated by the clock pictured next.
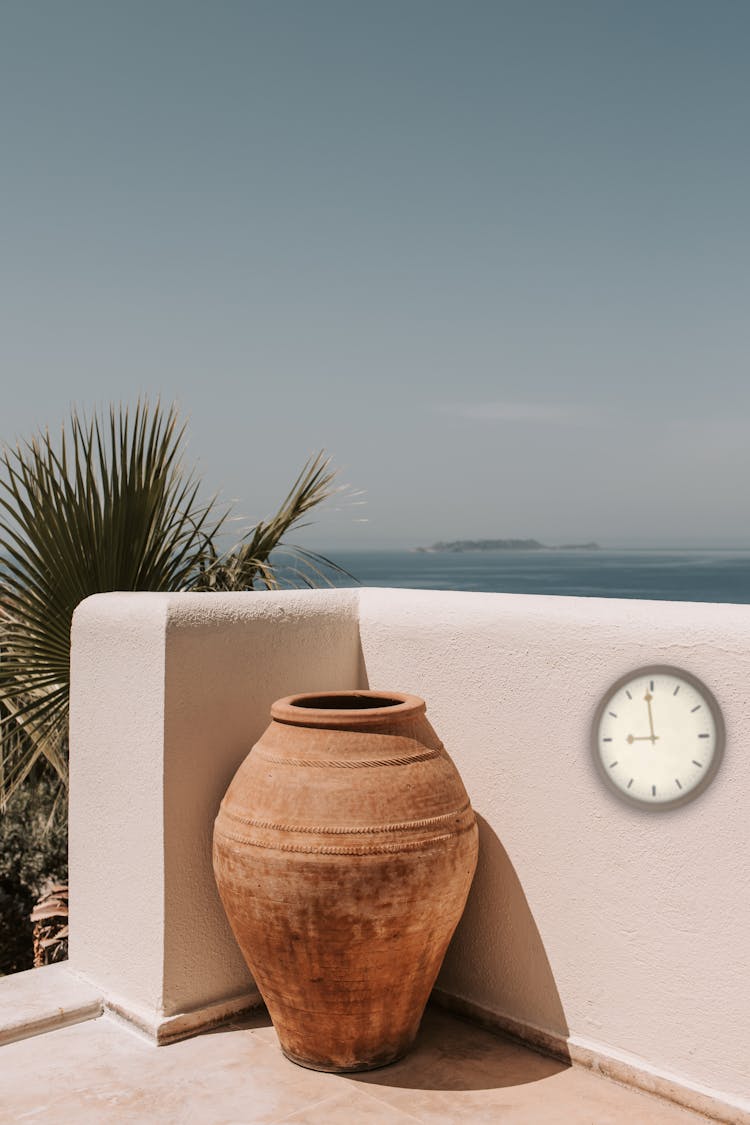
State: 8:59
